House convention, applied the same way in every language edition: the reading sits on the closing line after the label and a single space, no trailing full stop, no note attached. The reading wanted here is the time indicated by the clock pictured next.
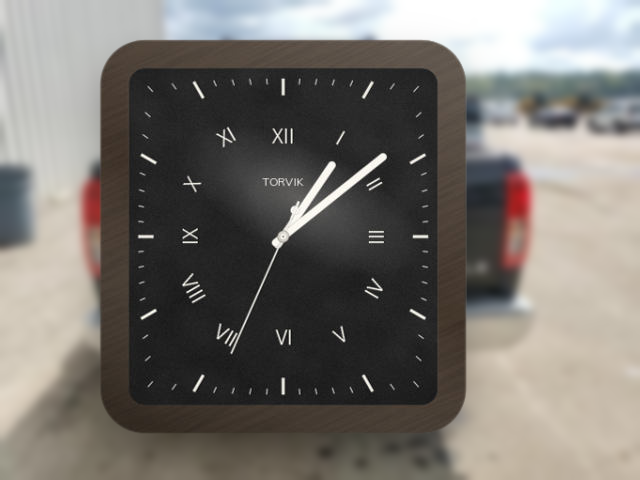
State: 1:08:34
